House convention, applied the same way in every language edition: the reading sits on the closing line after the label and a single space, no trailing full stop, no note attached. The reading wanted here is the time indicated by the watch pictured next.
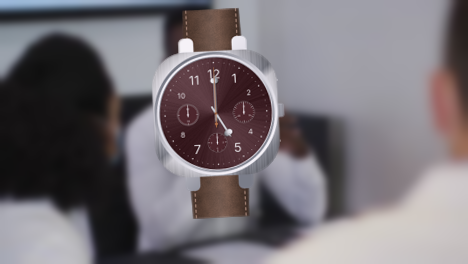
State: 5:00
